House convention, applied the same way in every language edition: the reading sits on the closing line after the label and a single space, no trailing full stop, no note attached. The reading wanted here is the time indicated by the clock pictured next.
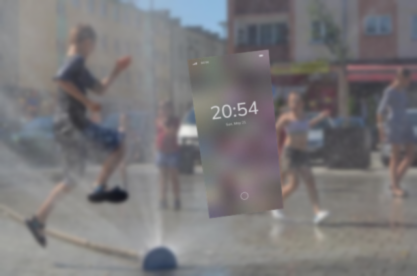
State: 20:54
